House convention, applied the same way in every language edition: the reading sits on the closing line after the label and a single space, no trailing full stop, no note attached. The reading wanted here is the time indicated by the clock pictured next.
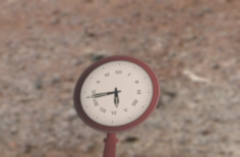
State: 5:43
